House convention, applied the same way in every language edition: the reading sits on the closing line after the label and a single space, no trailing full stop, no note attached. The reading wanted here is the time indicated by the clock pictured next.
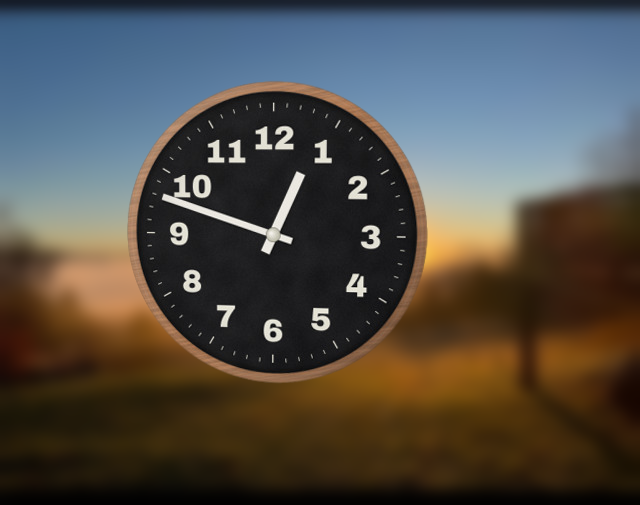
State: 12:48
